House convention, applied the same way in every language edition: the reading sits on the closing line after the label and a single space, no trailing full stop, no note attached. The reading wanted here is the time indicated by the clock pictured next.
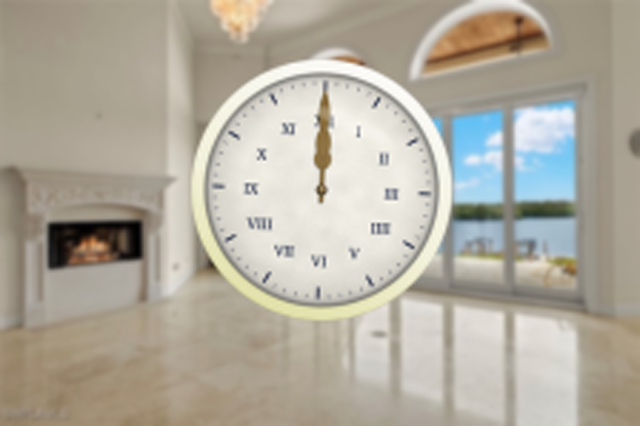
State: 12:00
